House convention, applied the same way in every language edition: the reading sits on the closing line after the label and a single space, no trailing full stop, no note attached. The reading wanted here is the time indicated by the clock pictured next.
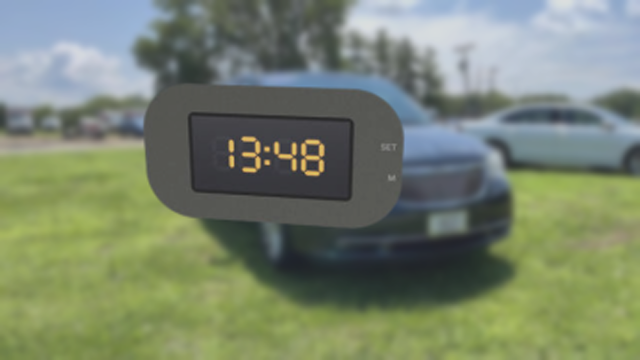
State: 13:48
